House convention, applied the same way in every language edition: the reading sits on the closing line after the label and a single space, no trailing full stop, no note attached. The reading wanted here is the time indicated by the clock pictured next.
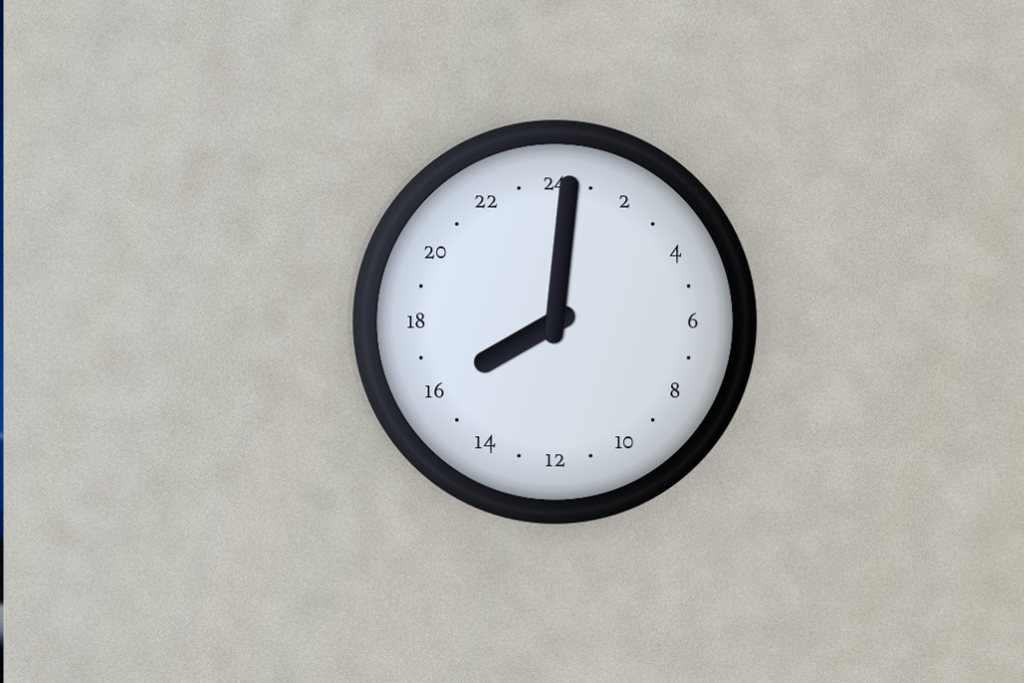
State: 16:01
